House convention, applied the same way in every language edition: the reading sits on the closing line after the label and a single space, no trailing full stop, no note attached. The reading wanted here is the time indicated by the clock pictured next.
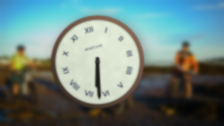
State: 6:32
